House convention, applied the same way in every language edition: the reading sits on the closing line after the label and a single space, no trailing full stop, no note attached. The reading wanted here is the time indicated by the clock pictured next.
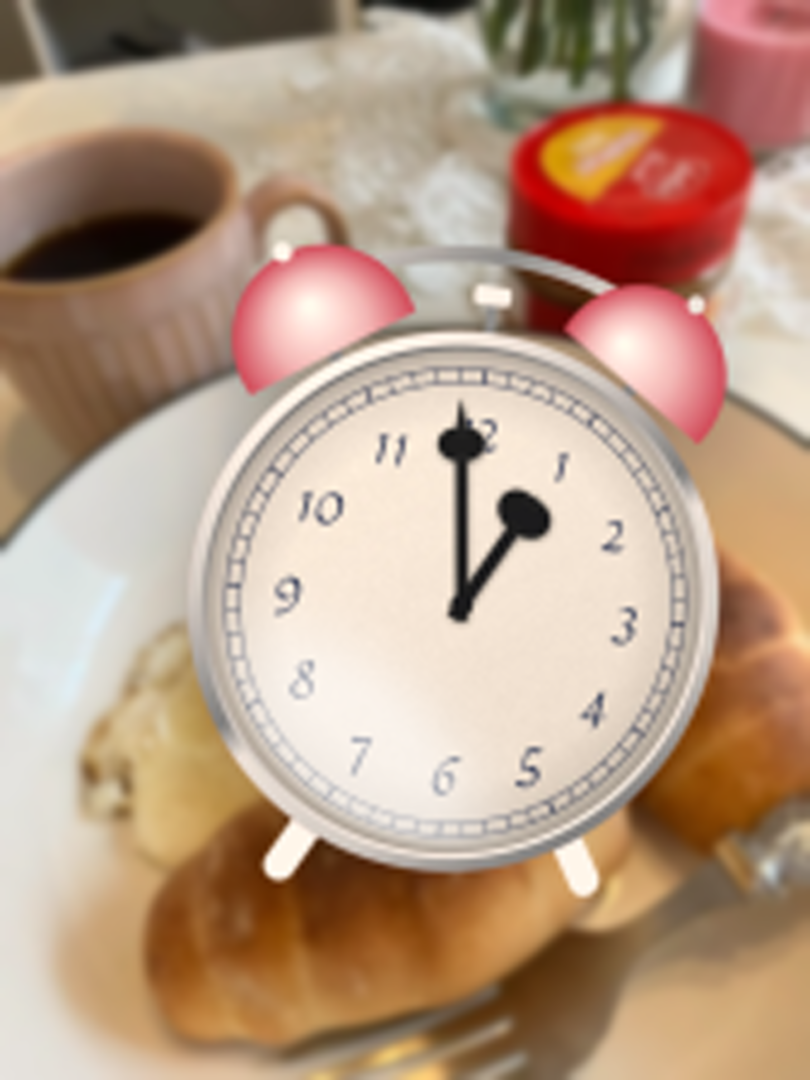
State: 12:59
